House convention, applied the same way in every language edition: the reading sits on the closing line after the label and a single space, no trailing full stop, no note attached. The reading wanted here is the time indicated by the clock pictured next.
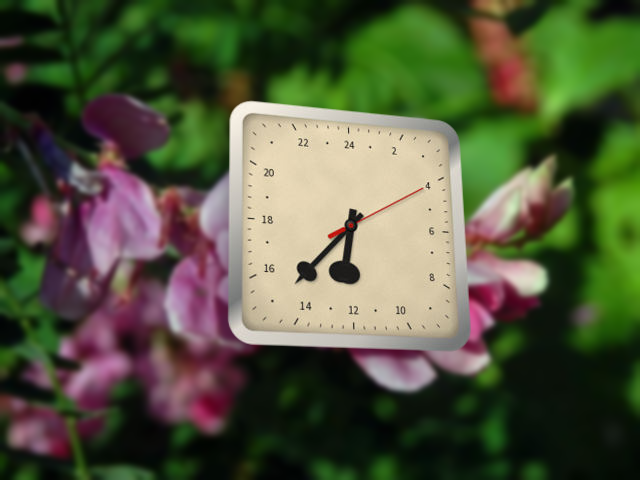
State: 12:37:10
